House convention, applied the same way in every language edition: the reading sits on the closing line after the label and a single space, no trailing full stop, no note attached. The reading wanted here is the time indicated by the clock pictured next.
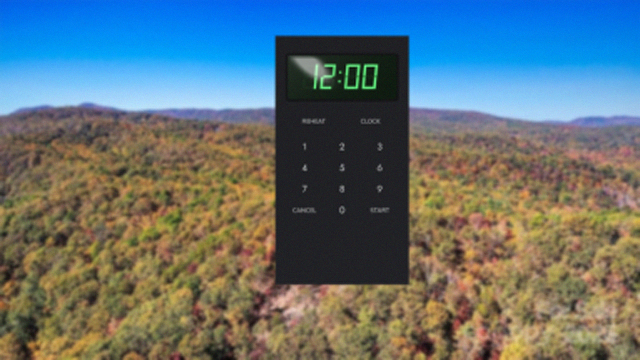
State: 12:00
